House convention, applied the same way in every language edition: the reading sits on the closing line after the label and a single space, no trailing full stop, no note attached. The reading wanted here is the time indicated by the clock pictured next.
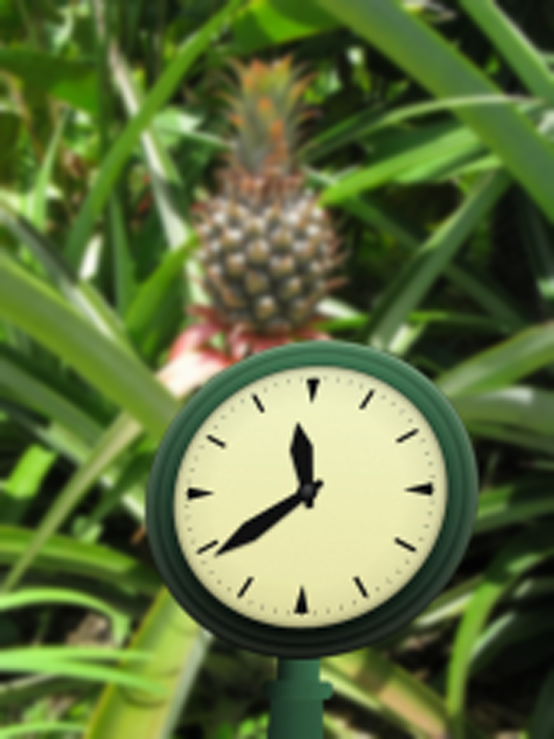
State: 11:39
